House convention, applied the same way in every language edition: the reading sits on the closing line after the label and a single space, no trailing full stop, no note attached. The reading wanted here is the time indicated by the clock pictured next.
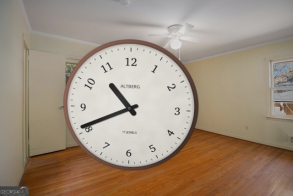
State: 10:41
